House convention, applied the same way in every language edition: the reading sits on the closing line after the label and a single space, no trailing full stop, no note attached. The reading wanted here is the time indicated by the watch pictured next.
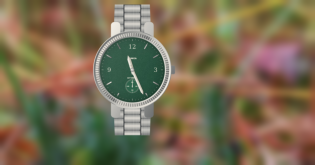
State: 11:26
